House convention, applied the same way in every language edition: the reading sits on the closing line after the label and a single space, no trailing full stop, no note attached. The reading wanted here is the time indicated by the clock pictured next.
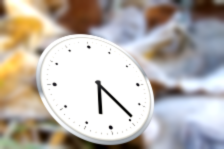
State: 6:24
